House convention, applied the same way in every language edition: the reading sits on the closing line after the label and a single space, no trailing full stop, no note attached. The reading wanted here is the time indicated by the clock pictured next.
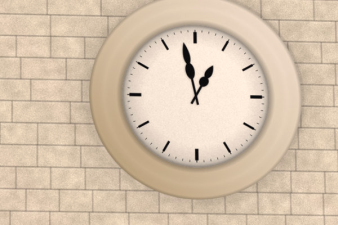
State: 12:58
